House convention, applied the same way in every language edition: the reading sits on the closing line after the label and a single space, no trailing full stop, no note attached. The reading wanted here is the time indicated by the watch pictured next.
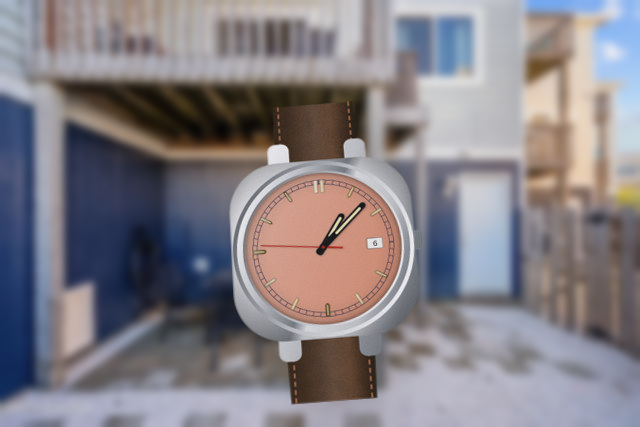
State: 1:07:46
